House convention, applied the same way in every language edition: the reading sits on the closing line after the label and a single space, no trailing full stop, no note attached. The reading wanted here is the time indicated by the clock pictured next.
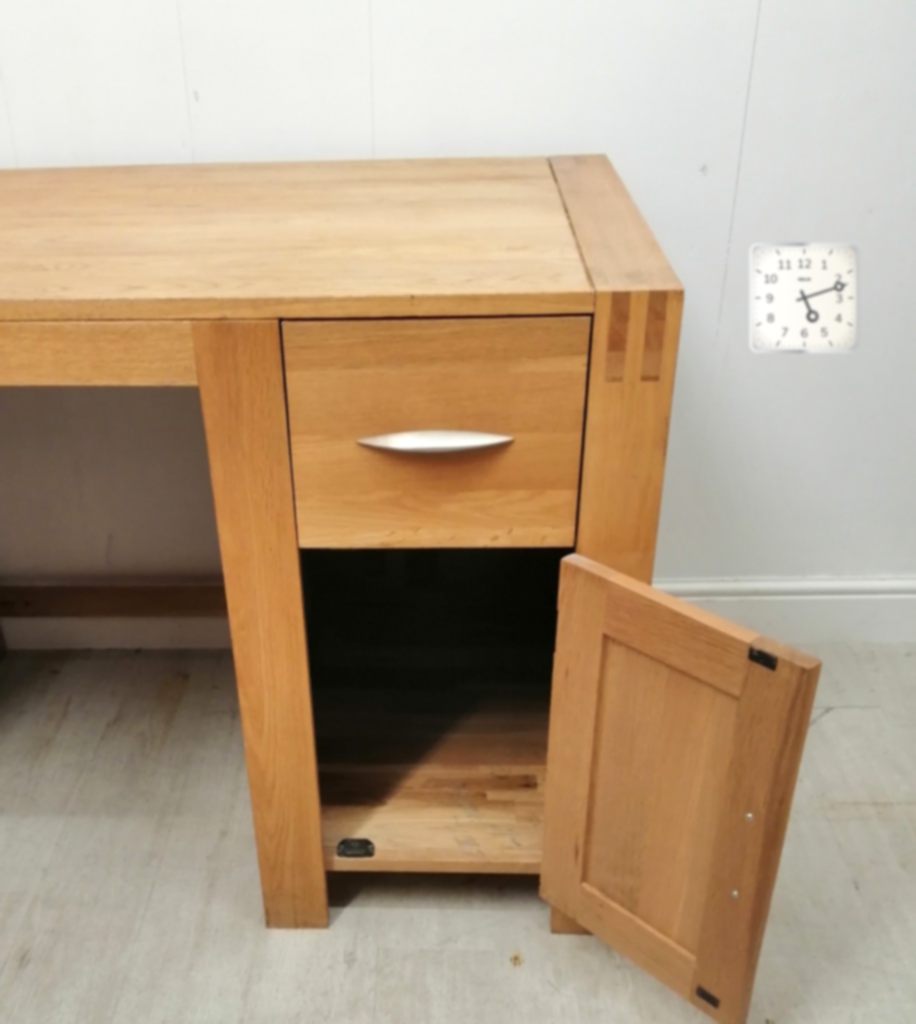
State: 5:12
